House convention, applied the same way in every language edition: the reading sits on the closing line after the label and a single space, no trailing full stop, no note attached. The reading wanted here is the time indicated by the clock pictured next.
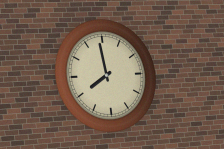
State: 7:59
